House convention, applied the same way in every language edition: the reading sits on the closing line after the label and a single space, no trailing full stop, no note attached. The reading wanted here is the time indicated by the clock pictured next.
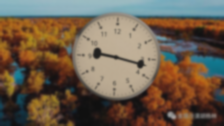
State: 9:17
